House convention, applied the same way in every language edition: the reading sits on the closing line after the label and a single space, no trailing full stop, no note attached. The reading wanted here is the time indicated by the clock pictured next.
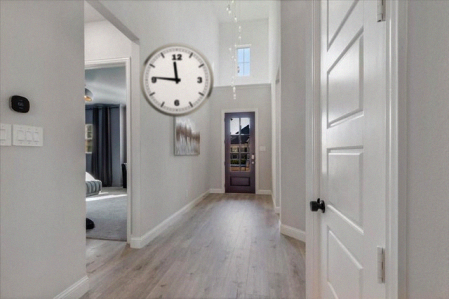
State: 11:46
